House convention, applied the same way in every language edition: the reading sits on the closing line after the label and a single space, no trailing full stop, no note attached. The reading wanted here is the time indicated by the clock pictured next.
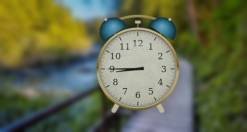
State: 8:45
